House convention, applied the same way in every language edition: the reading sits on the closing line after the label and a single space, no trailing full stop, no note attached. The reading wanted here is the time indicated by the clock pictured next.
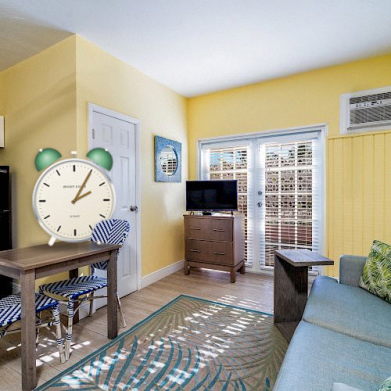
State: 2:05
